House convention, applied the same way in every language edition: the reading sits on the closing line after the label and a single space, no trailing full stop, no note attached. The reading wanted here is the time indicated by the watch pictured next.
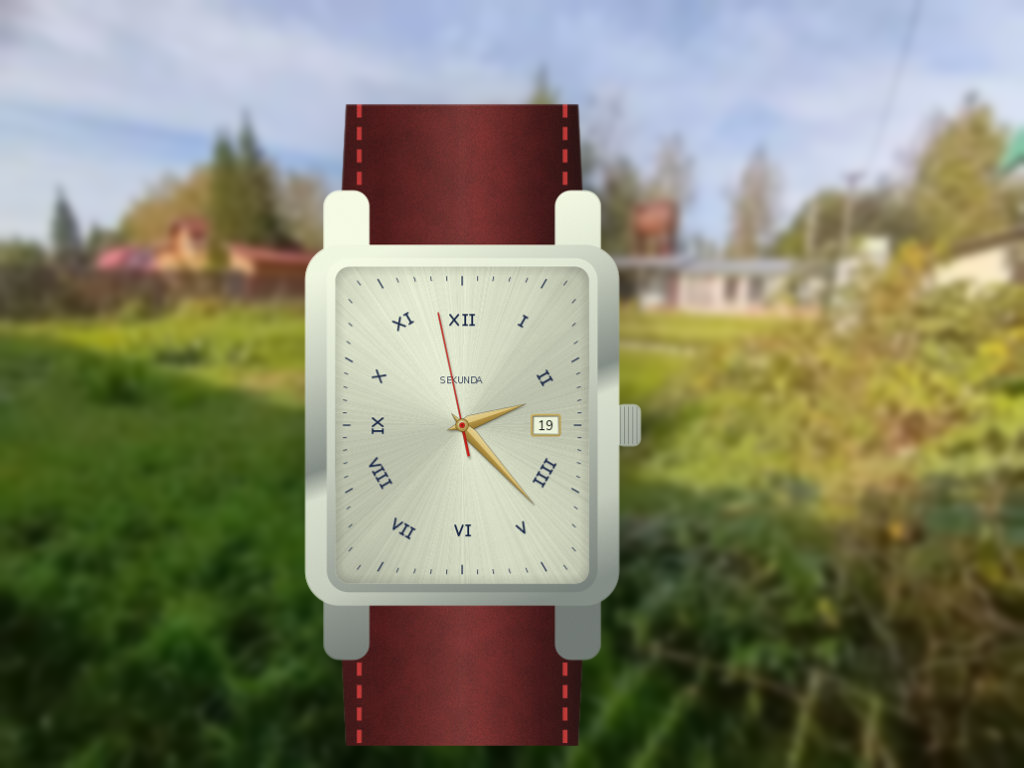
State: 2:22:58
